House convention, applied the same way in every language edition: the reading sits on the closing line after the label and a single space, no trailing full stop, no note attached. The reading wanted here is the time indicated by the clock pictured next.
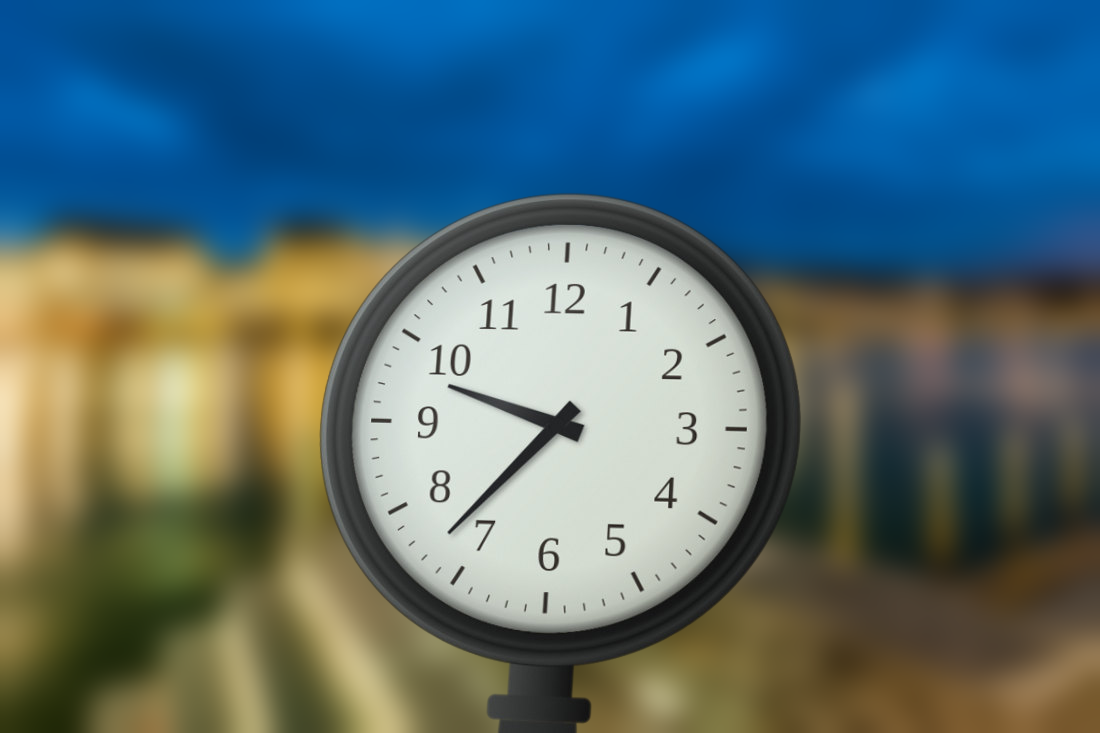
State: 9:37
